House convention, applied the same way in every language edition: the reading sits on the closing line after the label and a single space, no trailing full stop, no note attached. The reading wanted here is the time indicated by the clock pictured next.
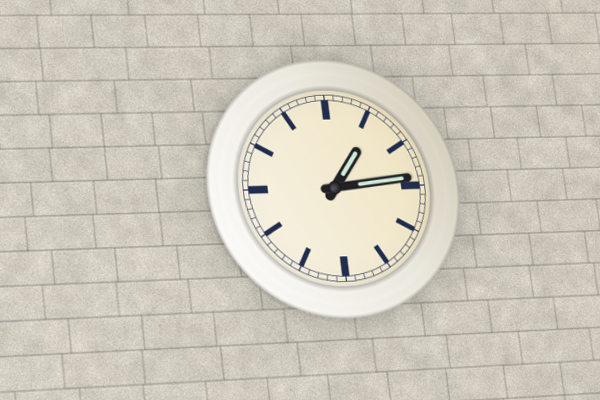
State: 1:14
